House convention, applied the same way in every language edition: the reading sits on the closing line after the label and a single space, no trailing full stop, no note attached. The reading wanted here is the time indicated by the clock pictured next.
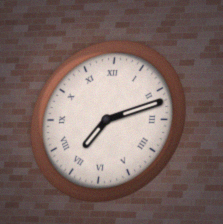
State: 7:12
